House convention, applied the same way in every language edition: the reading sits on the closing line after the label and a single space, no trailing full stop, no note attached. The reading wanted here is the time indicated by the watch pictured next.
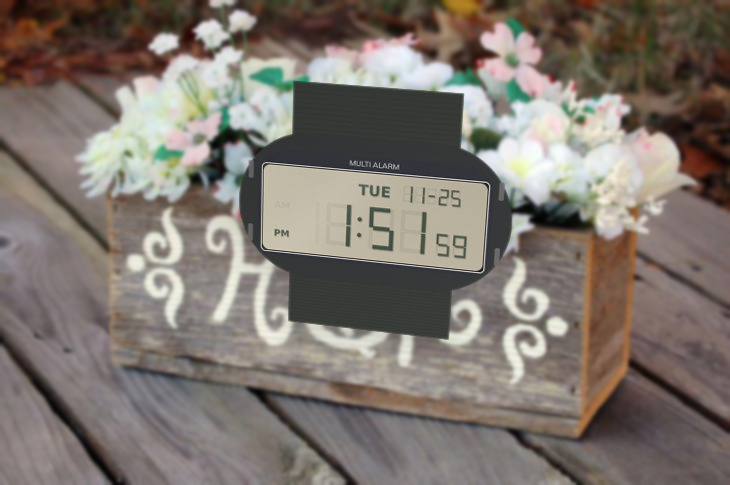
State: 1:51:59
